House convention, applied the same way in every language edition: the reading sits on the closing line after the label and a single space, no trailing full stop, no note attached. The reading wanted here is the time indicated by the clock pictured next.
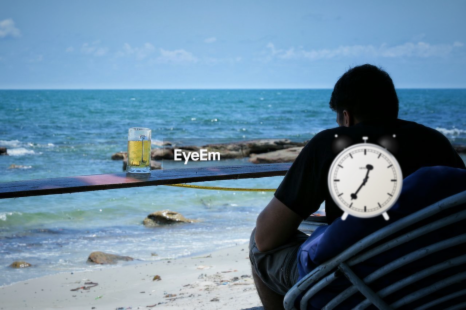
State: 12:36
